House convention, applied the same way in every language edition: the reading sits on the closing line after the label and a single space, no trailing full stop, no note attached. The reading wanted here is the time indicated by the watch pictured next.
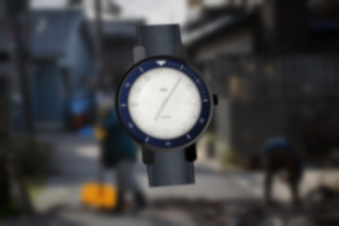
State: 7:06
